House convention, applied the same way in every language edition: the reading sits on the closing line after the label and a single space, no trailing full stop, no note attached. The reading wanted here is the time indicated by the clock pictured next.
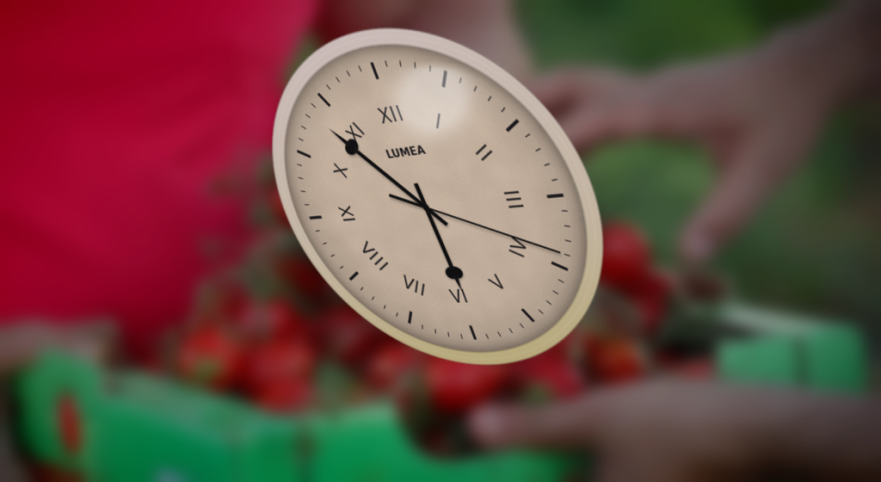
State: 5:53:19
